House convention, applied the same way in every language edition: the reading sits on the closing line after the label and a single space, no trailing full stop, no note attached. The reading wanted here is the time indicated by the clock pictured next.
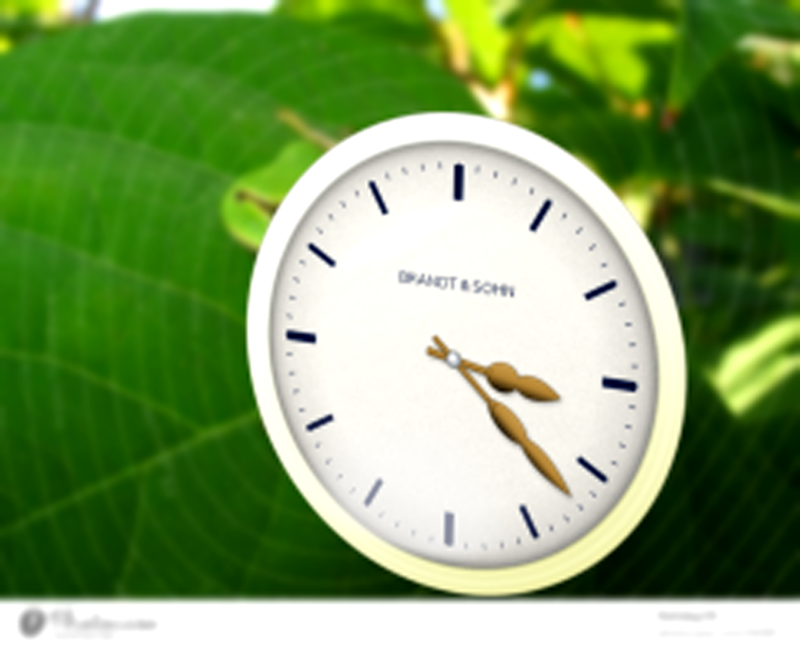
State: 3:22
